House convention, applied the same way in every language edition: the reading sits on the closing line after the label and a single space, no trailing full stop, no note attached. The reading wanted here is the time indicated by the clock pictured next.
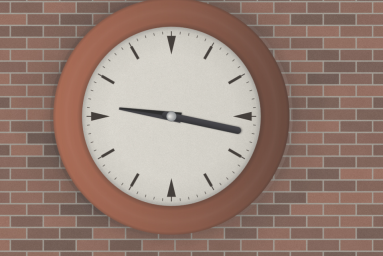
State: 9:17
